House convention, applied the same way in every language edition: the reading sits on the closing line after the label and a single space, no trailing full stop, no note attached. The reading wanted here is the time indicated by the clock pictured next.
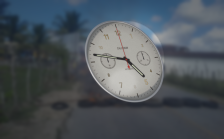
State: 4:47
